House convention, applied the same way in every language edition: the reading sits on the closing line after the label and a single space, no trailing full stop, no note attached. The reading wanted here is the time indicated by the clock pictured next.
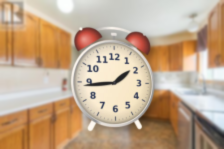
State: 1:44
